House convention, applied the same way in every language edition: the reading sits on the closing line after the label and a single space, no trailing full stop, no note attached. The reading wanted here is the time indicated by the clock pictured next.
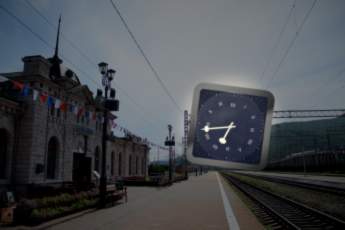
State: 6:43
